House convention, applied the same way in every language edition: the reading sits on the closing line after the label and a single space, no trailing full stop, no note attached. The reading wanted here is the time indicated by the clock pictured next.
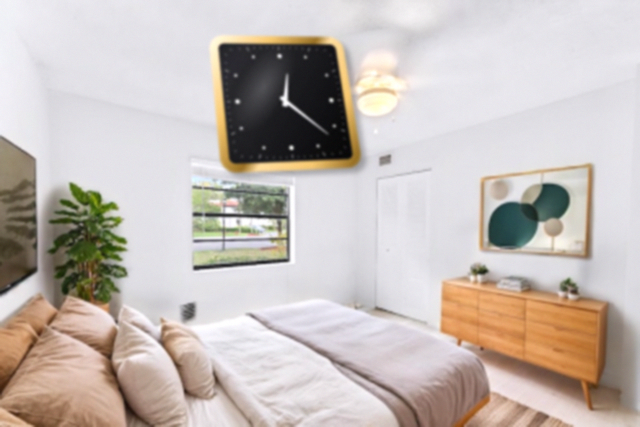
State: 12:22
